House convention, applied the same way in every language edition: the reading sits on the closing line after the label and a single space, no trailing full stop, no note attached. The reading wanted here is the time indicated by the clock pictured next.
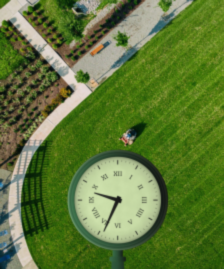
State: 9:34
